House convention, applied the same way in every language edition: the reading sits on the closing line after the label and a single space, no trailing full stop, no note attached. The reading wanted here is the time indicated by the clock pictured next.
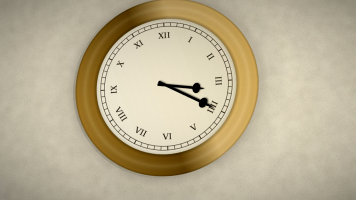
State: 3:20
